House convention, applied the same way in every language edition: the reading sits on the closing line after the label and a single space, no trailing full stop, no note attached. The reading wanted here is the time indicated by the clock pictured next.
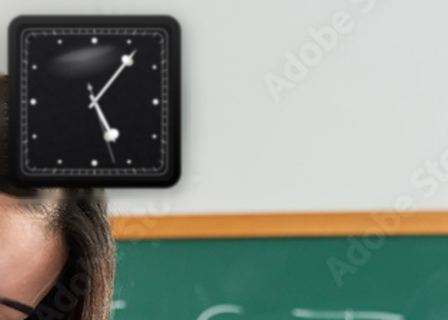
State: 5:06:27
